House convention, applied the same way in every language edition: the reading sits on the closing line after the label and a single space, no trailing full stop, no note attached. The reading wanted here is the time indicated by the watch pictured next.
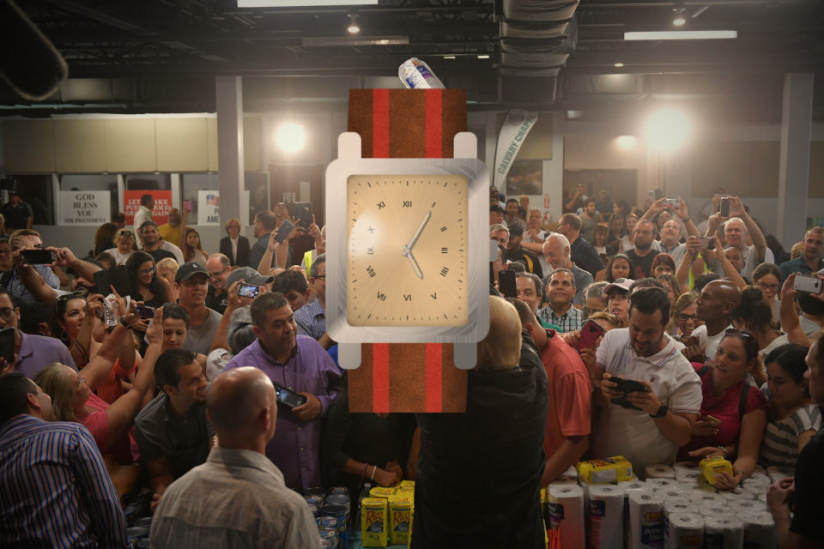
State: 5:05
